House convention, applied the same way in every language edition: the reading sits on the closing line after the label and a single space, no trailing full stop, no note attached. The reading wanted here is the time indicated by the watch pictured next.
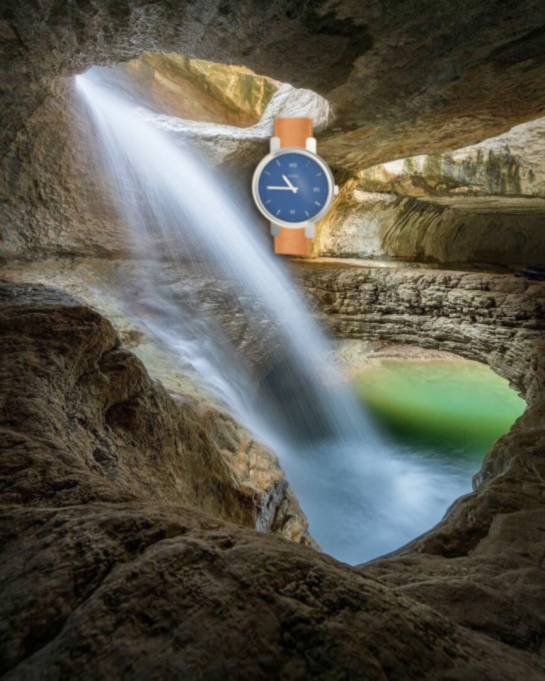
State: 10:45
